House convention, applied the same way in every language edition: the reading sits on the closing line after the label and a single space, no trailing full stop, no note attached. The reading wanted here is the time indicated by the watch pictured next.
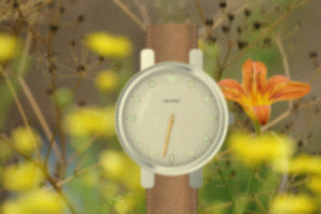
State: 6:32
